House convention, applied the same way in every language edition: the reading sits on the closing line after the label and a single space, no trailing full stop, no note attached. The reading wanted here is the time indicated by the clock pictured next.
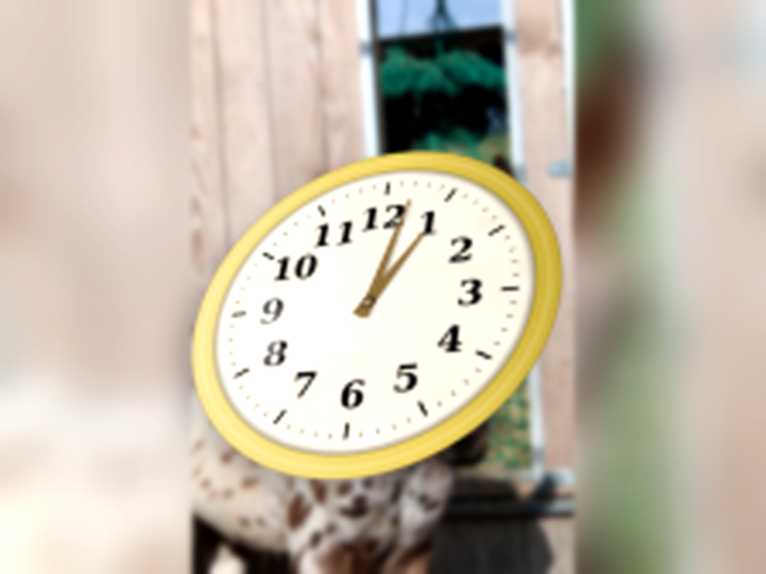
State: 1:02
